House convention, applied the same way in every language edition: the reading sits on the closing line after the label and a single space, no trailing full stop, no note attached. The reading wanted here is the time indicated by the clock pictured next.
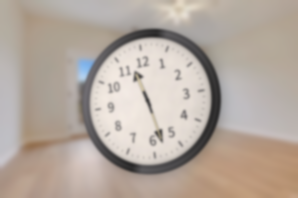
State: 11:28
